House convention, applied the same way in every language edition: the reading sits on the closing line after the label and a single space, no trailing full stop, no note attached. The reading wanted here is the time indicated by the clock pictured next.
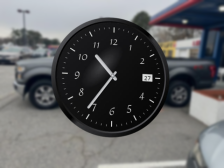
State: 10:36
